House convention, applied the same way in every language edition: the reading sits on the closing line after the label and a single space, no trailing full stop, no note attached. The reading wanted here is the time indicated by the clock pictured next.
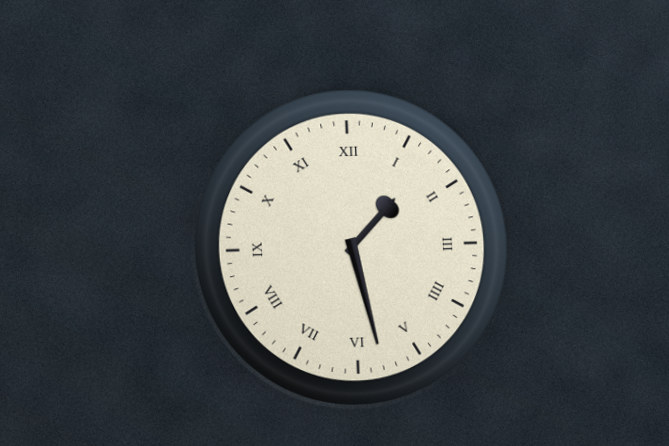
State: 1:28
